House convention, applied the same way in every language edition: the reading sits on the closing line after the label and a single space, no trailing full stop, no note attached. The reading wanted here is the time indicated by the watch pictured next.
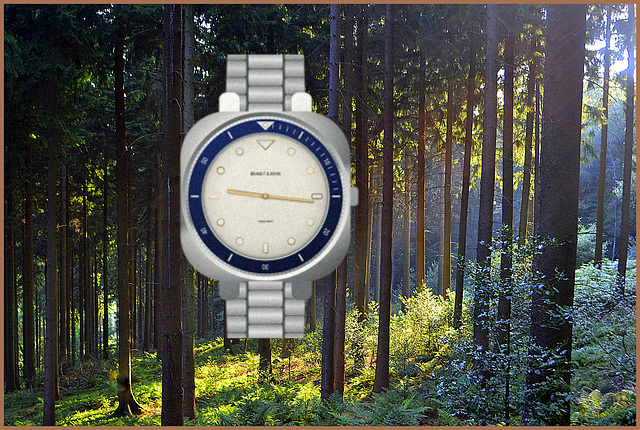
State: 9:16
